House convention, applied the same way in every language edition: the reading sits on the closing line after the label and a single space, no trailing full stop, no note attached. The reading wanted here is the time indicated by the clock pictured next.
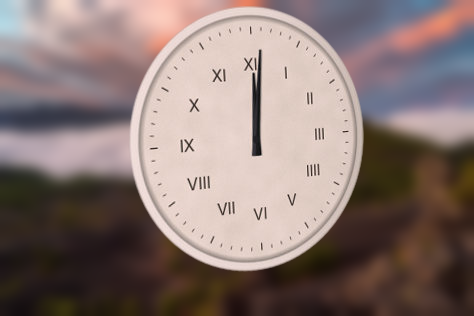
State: 12:01
